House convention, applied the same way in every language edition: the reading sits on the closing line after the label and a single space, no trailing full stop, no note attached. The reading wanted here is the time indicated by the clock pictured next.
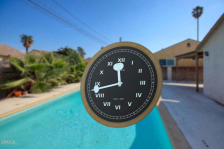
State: 11:43
